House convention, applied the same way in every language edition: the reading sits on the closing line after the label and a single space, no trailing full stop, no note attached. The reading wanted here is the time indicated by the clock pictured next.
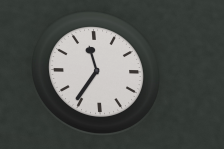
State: 11:36
